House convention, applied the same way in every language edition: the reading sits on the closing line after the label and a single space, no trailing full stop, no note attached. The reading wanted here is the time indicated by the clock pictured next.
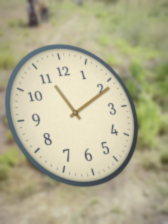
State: 11:11
